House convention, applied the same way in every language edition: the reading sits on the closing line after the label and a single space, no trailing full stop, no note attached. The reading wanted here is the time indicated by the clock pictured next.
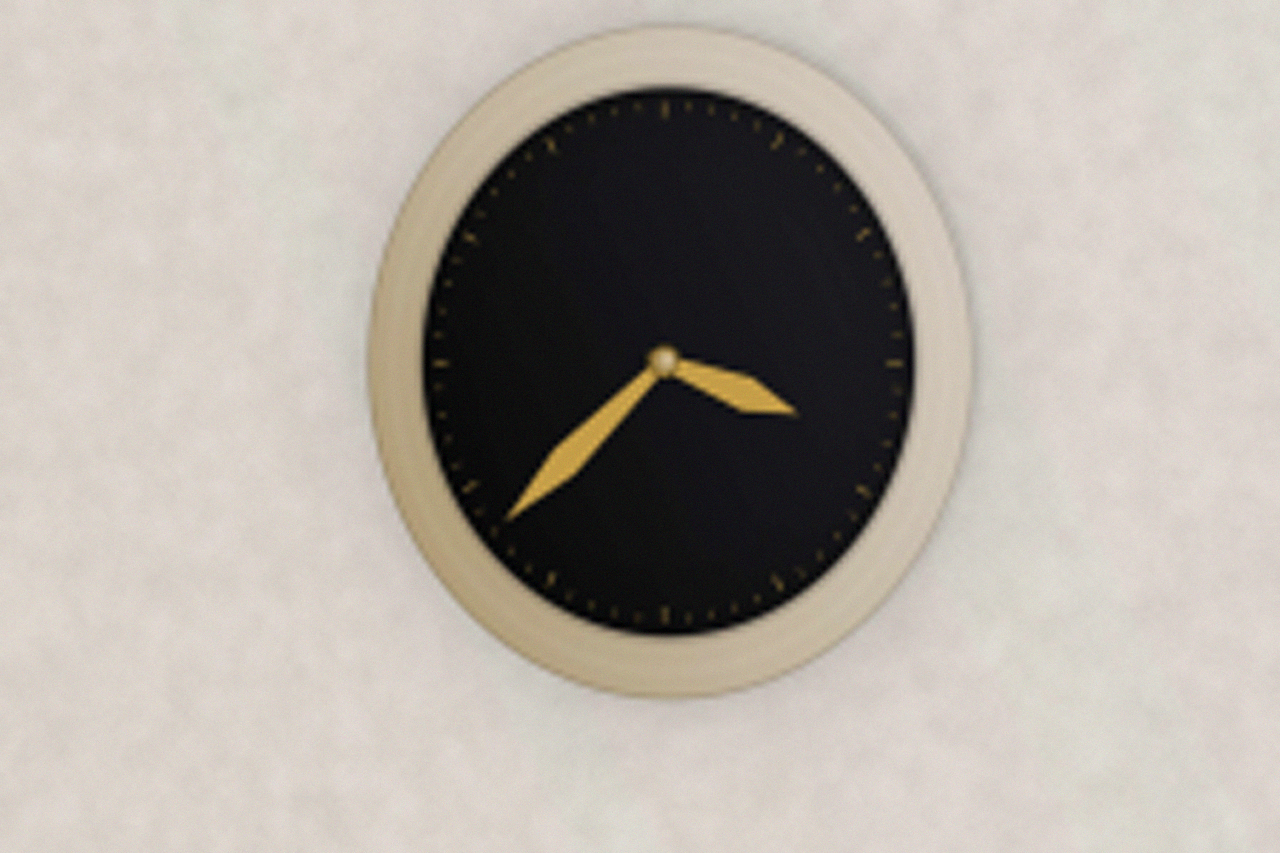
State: 3:38
